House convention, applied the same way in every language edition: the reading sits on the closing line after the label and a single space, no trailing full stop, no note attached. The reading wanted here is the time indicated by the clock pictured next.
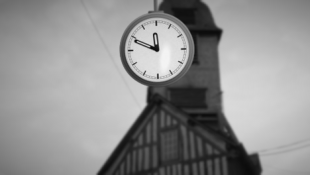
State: 11:49
